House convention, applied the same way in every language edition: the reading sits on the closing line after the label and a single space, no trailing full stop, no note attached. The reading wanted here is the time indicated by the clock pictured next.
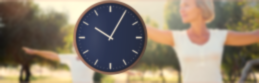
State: 10:05
